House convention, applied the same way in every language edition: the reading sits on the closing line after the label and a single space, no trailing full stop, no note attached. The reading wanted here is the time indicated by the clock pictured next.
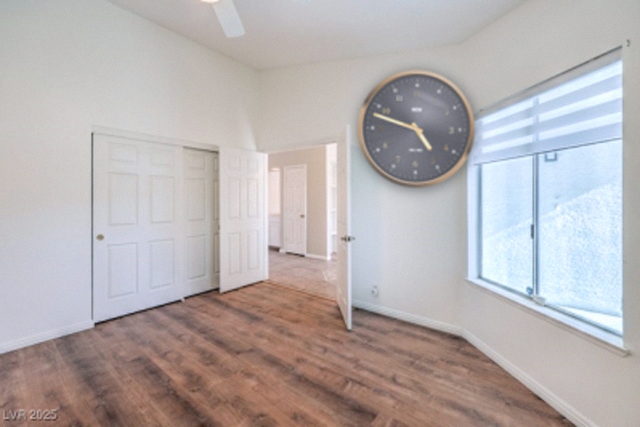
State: 4:48
